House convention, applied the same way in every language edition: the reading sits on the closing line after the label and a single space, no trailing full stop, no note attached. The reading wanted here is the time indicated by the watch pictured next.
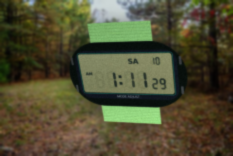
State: 1:11:29
